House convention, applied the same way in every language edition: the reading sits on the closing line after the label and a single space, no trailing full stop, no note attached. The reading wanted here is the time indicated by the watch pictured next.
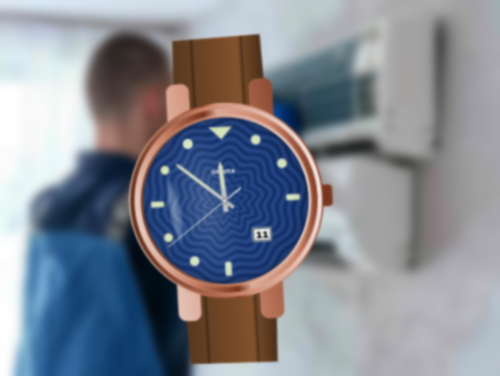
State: 11:51:39
